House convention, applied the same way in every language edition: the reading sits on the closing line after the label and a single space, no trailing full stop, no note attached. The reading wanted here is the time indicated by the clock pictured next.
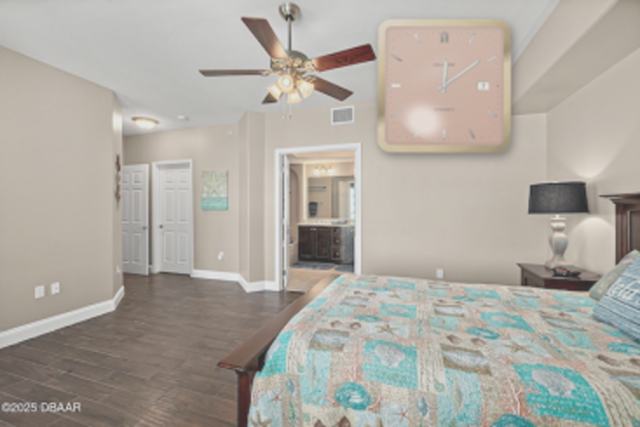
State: 12:09
